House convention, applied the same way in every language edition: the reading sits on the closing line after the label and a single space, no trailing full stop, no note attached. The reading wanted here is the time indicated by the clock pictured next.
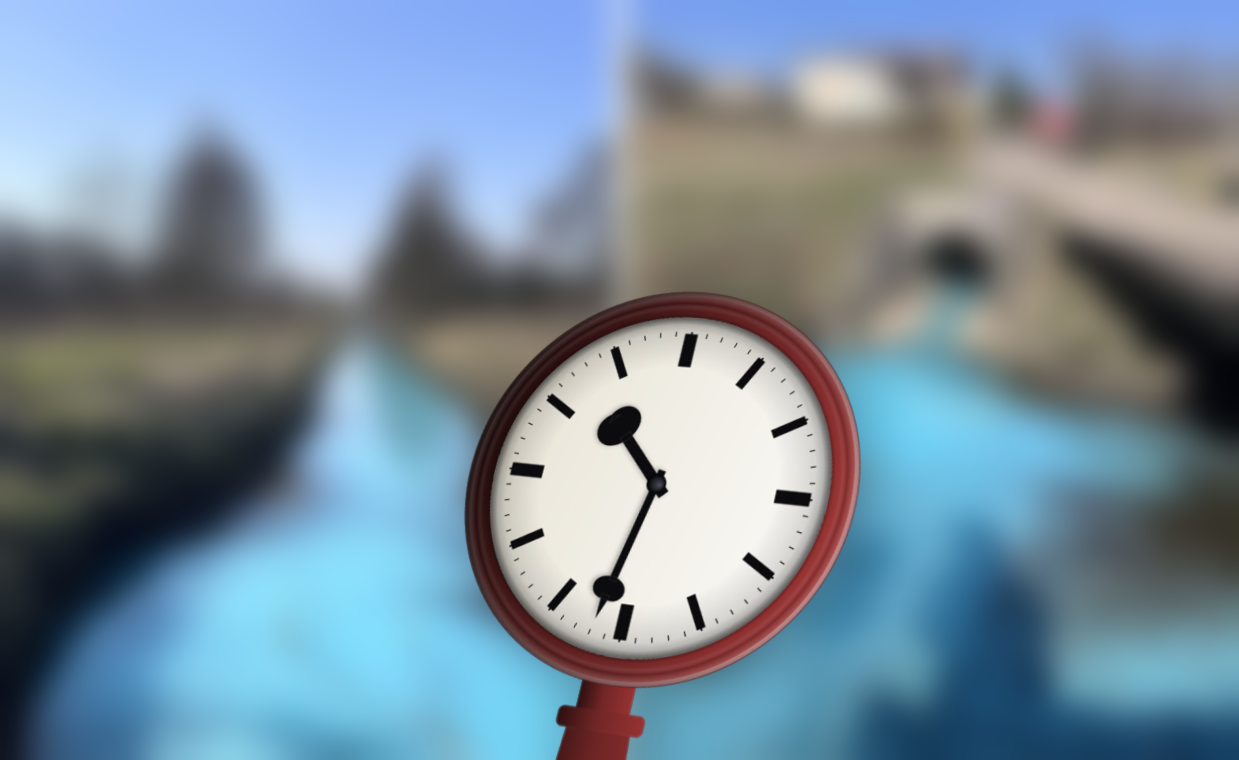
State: 10:32
